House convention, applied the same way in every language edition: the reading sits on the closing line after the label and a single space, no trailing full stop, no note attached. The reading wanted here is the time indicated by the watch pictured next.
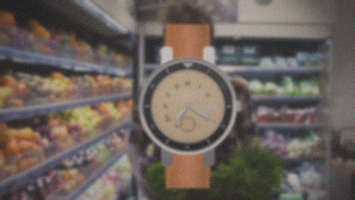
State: 7:20
